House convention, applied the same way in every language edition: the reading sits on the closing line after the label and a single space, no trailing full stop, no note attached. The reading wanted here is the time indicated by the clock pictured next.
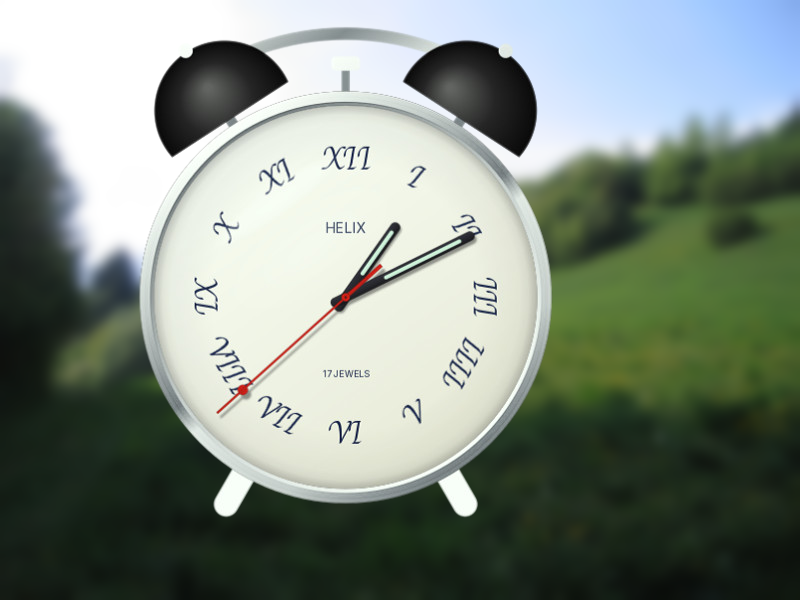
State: 1:10:38
